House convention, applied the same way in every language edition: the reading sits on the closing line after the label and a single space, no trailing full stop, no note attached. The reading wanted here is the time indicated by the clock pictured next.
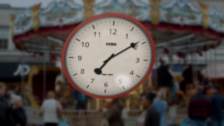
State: 7:09
